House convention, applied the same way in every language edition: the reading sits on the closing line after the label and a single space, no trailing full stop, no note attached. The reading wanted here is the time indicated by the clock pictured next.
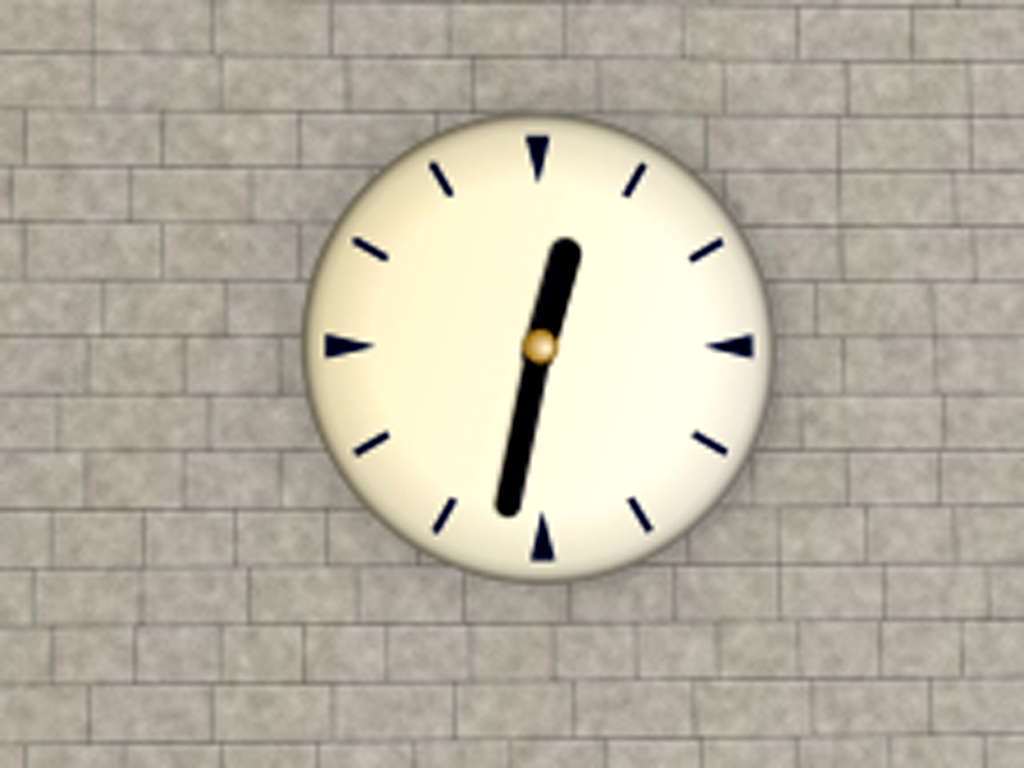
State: 12:32
